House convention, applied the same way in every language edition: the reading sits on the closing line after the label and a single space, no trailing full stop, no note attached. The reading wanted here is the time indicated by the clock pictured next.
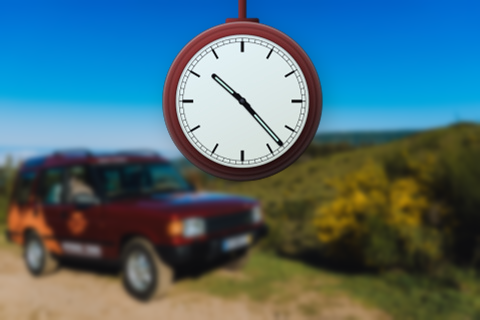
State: 10:23
